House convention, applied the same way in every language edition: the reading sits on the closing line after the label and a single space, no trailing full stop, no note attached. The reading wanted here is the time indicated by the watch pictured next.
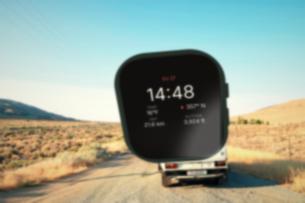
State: 14:48
